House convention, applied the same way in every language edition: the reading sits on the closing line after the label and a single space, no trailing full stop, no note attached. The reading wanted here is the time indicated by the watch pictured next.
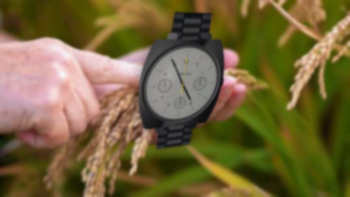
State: 4:55
